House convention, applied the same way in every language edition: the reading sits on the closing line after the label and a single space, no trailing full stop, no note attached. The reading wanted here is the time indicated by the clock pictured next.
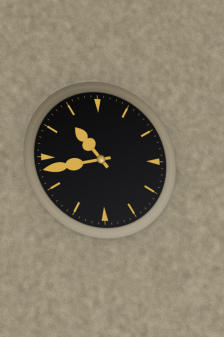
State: 10:43
